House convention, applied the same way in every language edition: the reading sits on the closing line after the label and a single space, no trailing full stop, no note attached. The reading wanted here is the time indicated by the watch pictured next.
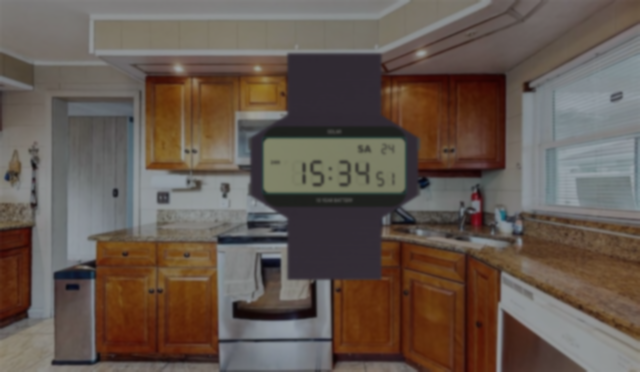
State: 15:34:51
